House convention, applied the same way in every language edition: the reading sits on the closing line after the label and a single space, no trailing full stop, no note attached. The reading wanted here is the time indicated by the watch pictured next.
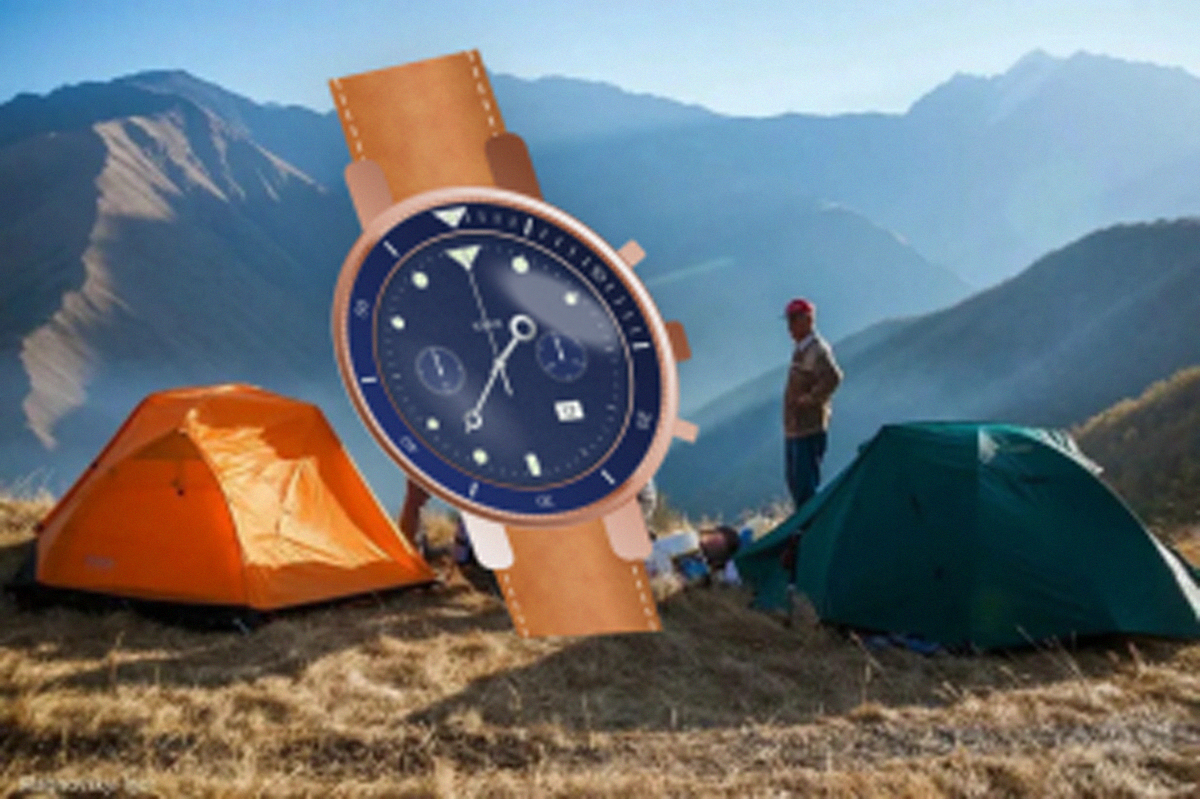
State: 1:37
